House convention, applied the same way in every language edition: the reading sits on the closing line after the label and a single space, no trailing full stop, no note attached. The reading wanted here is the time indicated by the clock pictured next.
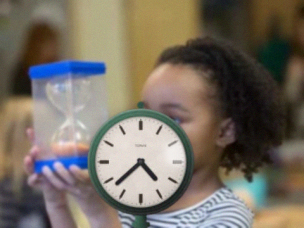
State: 4:38
